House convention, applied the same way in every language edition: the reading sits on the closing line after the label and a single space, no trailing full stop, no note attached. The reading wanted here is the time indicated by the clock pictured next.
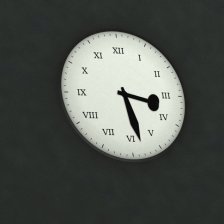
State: 3:28
